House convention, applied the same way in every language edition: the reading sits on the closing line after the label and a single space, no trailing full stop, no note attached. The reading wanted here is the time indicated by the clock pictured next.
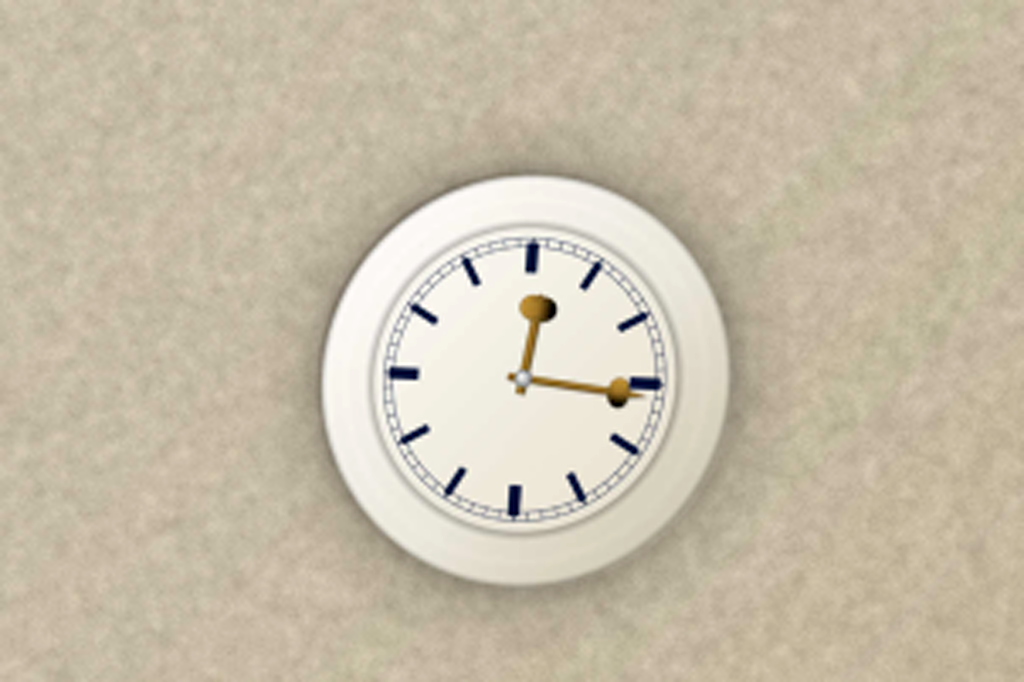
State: 12:16
